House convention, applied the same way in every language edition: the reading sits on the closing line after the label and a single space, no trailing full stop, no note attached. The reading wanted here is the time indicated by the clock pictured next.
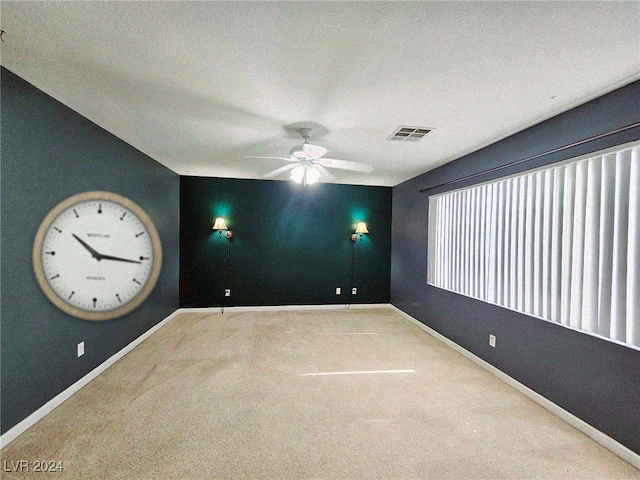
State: 10:16
